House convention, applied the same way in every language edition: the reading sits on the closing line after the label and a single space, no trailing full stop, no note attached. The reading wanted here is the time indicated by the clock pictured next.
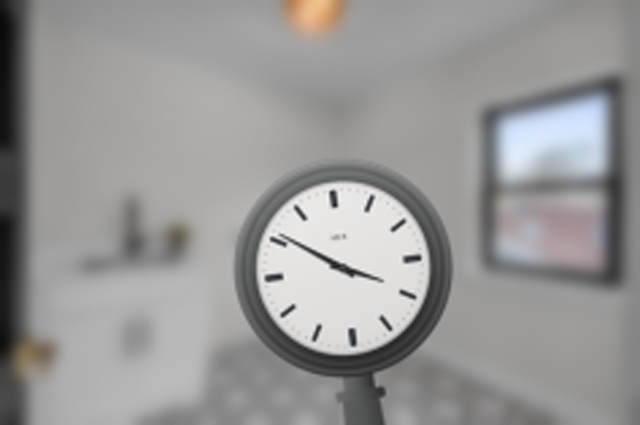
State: 3:51
